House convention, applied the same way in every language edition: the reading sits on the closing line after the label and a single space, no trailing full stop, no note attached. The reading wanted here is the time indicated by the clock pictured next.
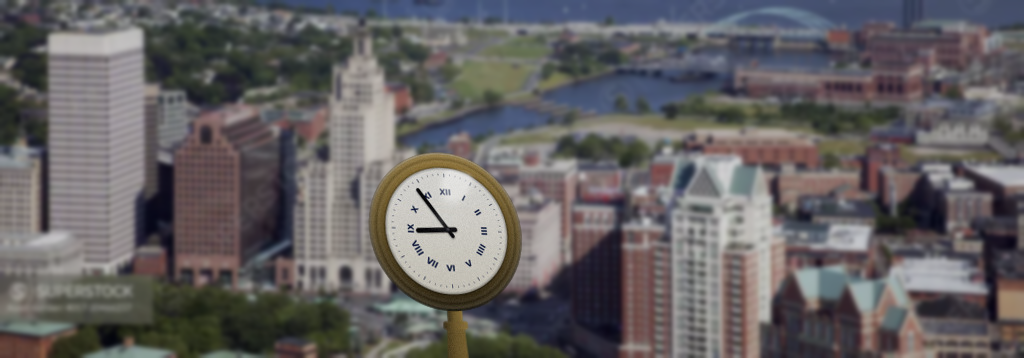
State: 8:54
